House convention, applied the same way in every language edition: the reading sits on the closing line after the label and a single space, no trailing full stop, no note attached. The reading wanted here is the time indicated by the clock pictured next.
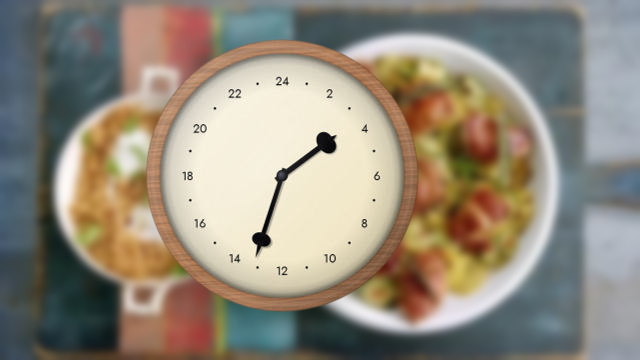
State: 3:33
